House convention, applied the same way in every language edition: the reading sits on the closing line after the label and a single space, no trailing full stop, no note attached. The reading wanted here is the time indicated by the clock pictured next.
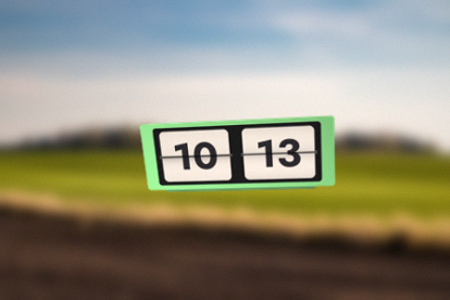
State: 10:13
